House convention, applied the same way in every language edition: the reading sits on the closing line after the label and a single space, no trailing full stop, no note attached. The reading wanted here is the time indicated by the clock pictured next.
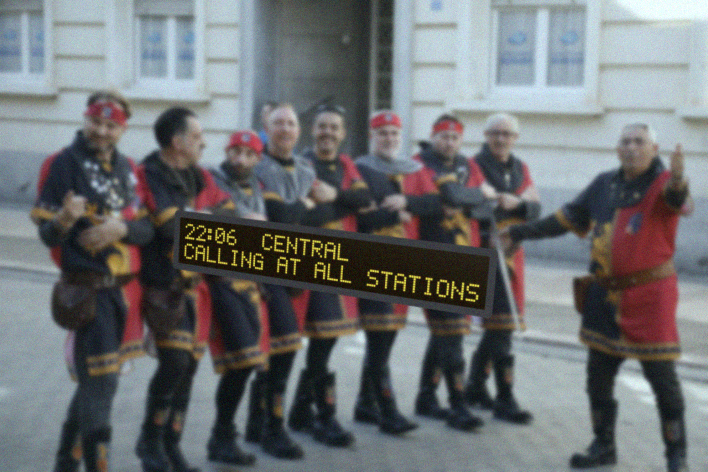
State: 22:06
